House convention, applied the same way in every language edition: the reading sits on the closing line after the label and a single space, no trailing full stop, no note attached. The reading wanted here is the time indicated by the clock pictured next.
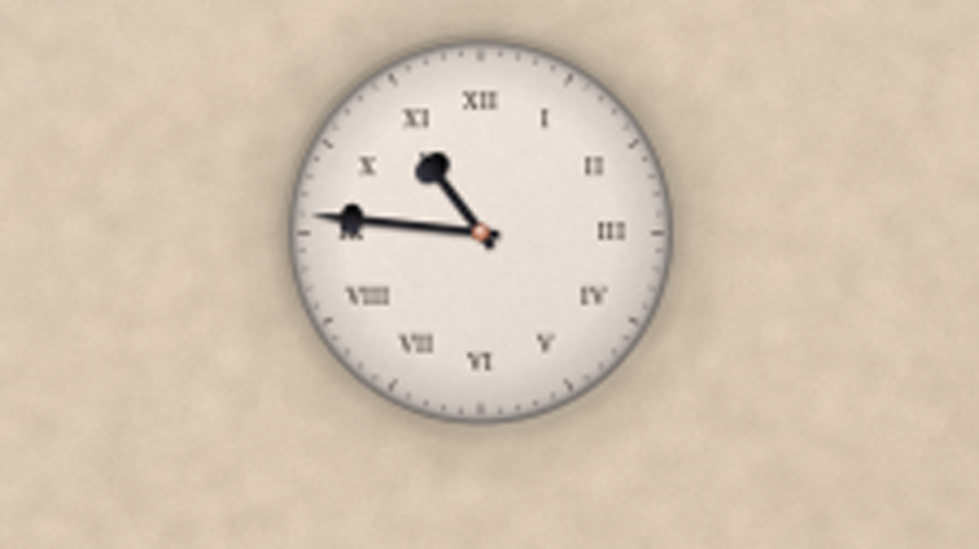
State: 10:46
